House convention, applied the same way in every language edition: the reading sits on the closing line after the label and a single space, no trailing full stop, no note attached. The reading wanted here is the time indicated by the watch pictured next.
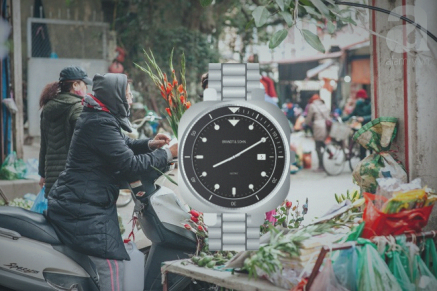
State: 8:10
